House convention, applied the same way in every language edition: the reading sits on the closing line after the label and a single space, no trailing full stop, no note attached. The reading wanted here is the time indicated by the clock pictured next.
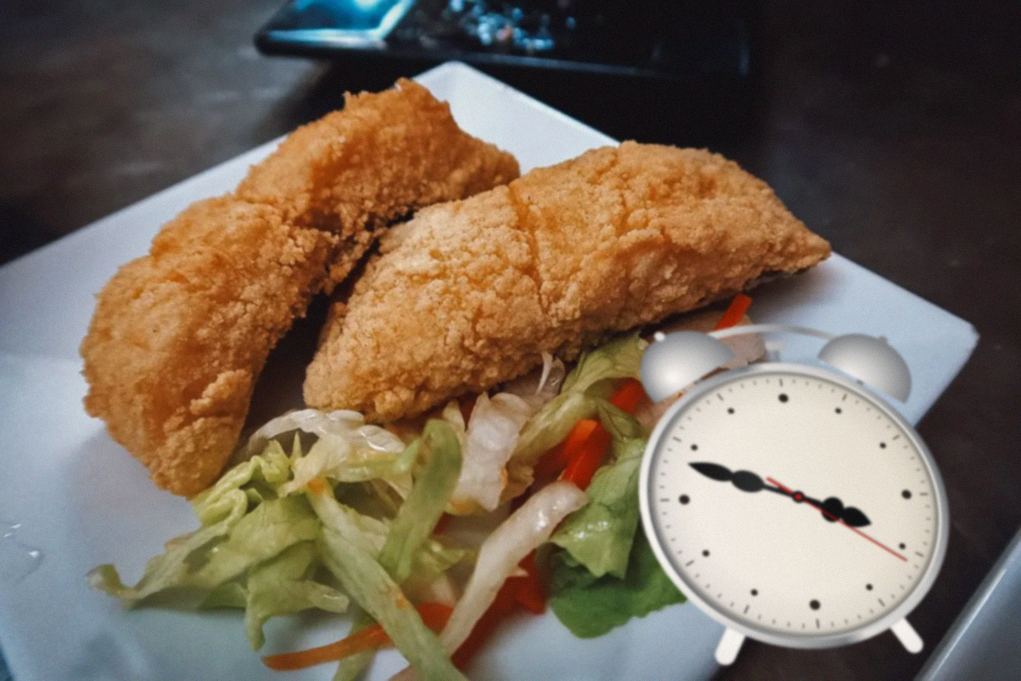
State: 3:48:21
